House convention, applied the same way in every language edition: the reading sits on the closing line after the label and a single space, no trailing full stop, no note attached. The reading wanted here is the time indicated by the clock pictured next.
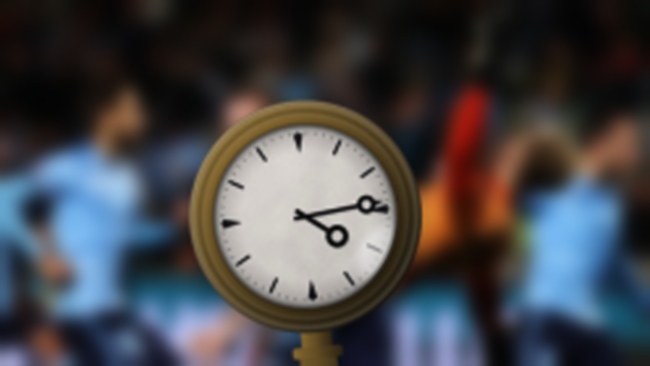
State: 4:14
